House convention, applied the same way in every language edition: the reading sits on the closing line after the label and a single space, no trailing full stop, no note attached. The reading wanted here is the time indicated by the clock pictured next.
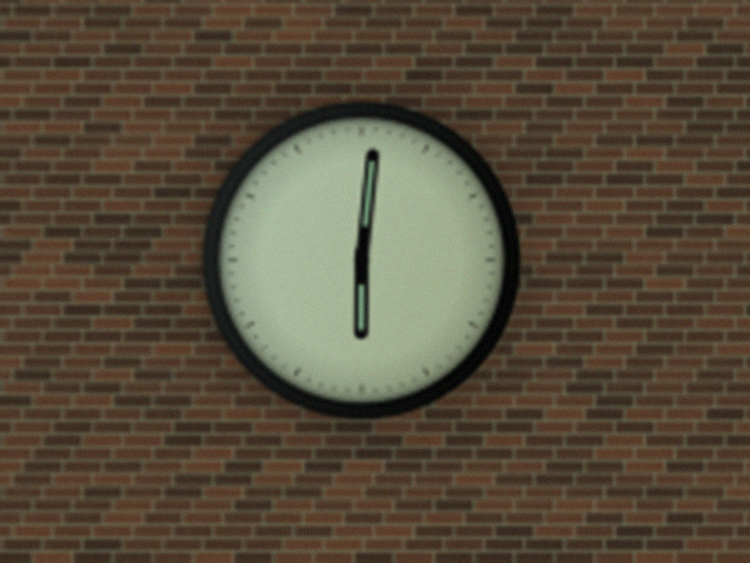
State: 6:01
